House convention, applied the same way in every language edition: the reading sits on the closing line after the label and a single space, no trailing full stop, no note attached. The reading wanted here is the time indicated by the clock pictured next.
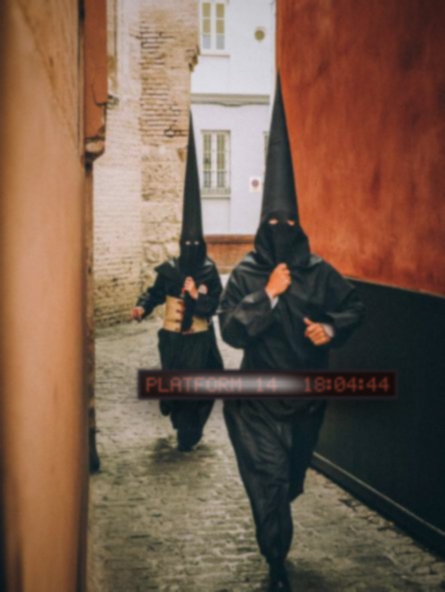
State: 18:04:44
